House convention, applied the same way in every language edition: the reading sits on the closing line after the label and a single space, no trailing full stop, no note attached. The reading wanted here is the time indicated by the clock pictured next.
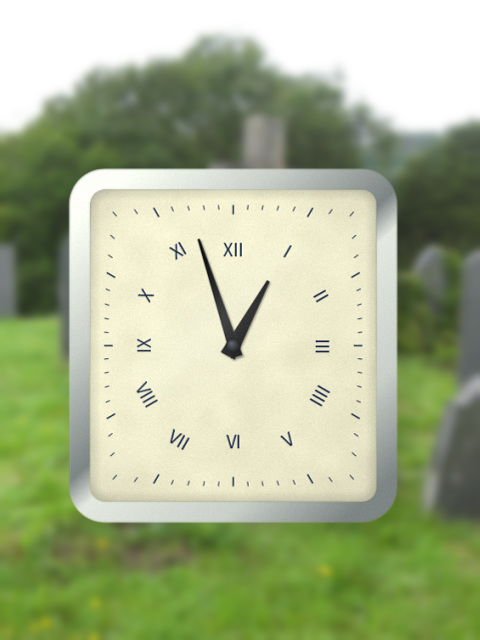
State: 12:57
